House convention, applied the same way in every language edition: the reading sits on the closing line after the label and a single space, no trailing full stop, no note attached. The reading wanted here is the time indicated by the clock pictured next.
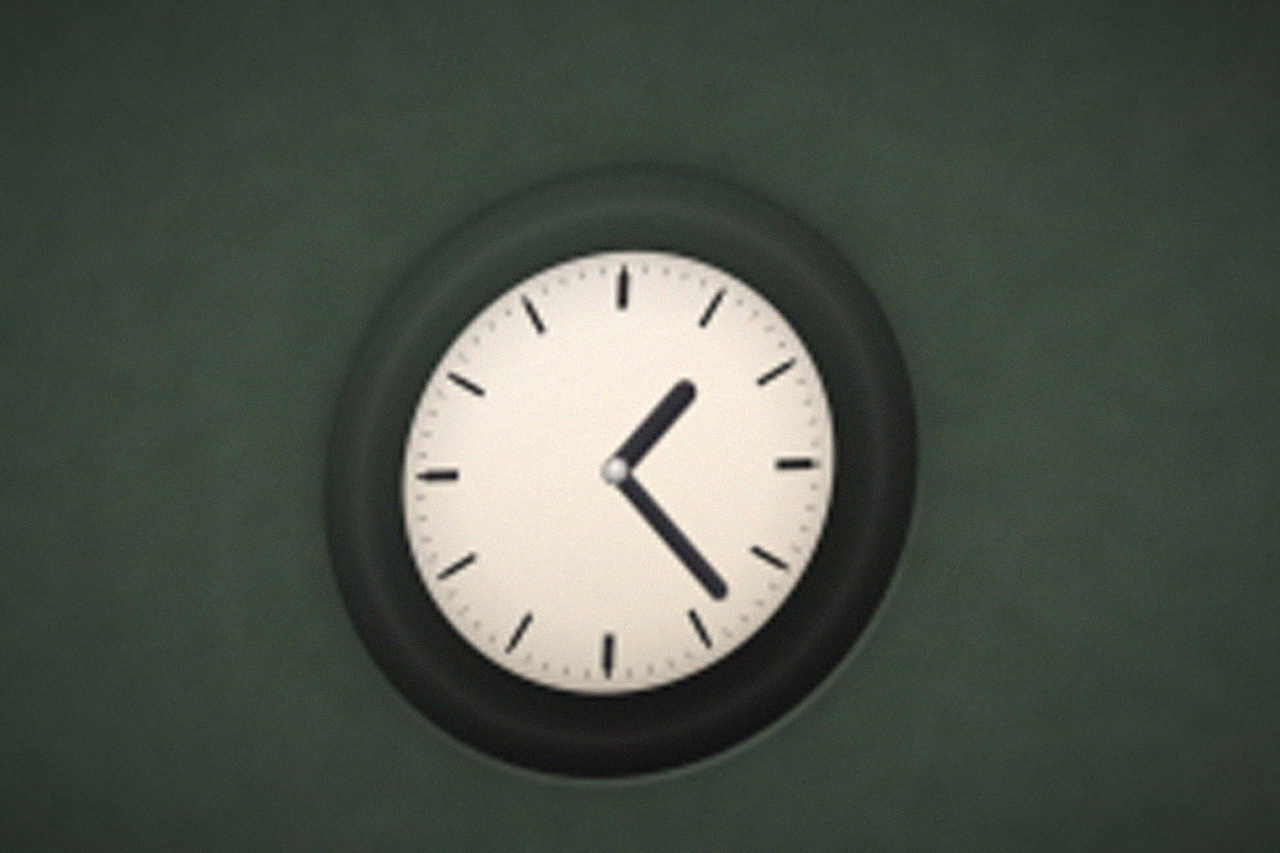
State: 1:23
